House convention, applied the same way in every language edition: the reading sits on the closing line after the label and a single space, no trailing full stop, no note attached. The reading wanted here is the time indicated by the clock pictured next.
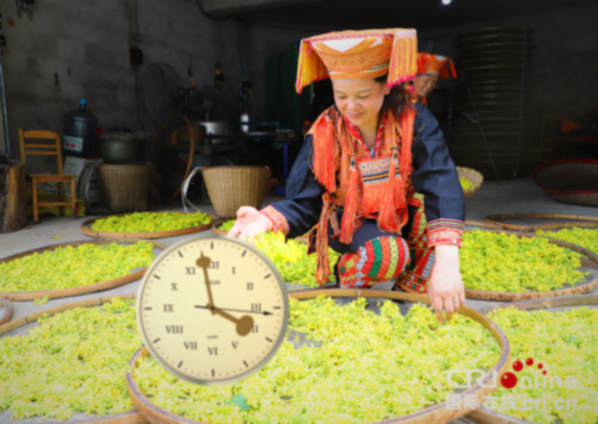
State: 3:58:16
